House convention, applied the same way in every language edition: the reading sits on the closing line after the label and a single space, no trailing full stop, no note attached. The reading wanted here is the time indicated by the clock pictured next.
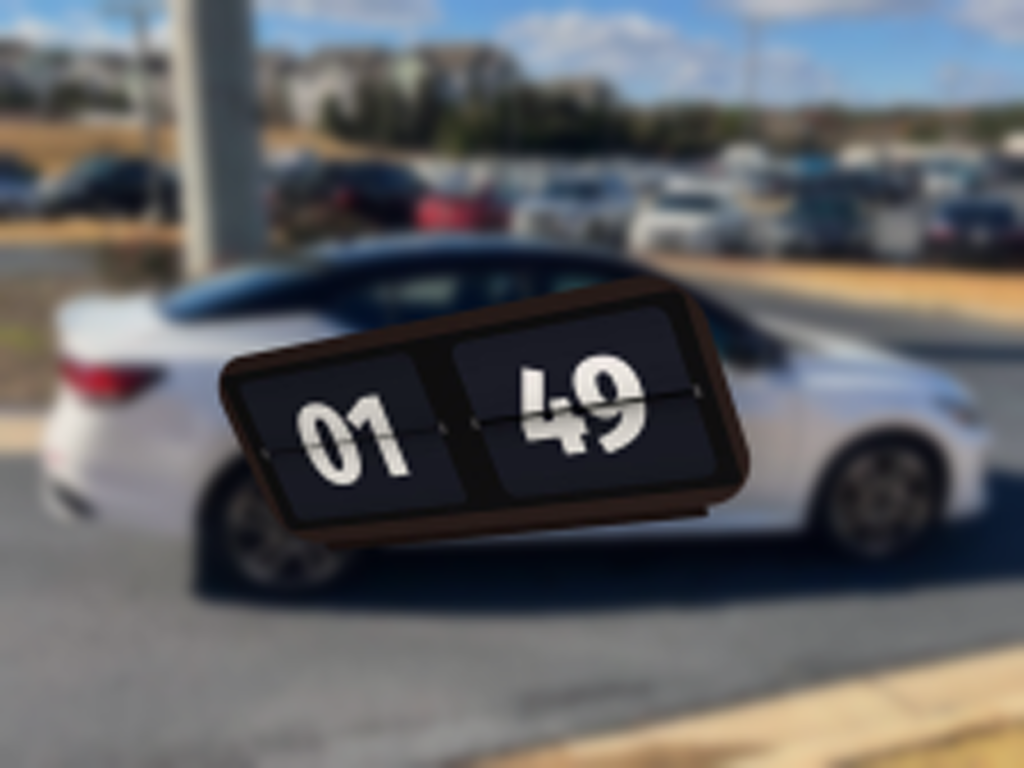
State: 1:49
